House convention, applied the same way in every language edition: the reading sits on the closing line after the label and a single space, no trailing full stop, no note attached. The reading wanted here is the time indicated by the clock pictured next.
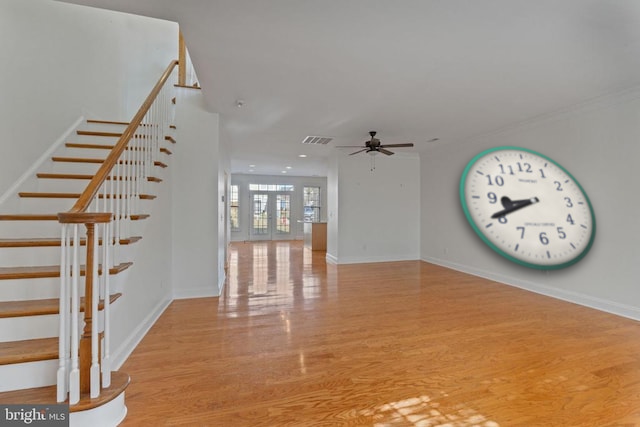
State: 8:41
